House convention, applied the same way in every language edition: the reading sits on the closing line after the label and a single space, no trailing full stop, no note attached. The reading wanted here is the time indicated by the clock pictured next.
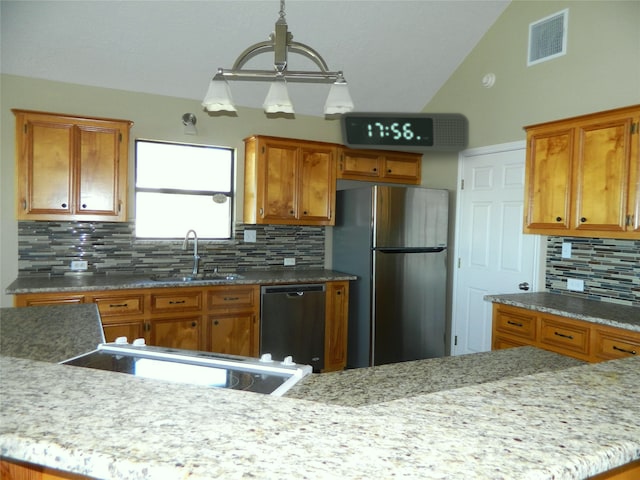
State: 17:56
